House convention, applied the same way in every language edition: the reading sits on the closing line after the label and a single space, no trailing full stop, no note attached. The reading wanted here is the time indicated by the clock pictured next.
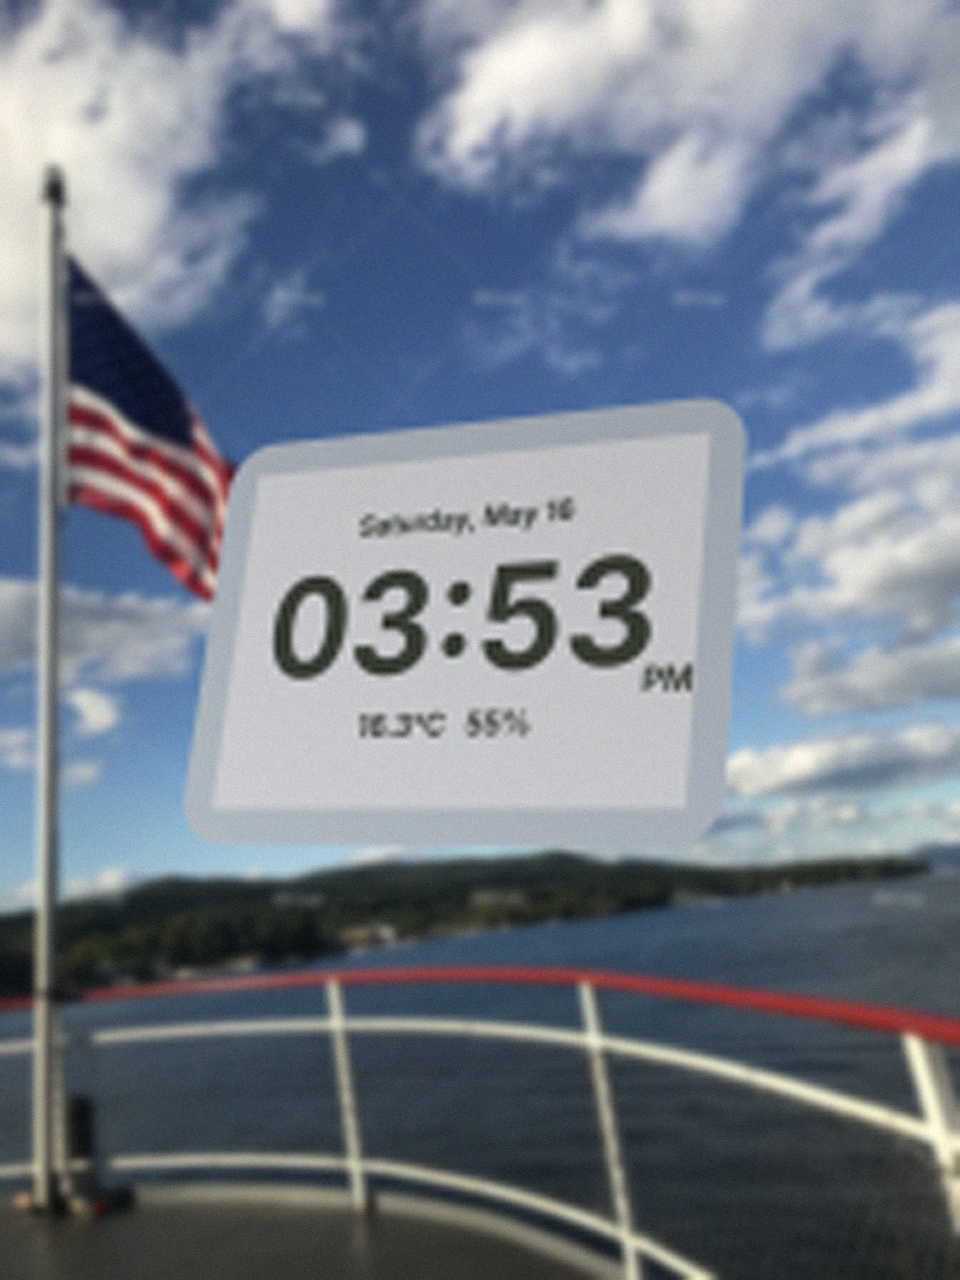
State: 3:53
